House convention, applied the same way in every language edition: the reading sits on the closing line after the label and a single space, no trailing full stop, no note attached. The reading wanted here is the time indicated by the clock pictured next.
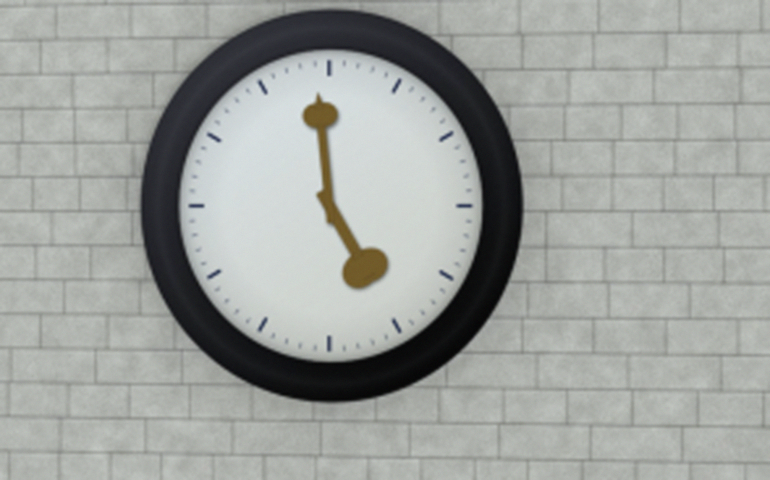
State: 4:59
